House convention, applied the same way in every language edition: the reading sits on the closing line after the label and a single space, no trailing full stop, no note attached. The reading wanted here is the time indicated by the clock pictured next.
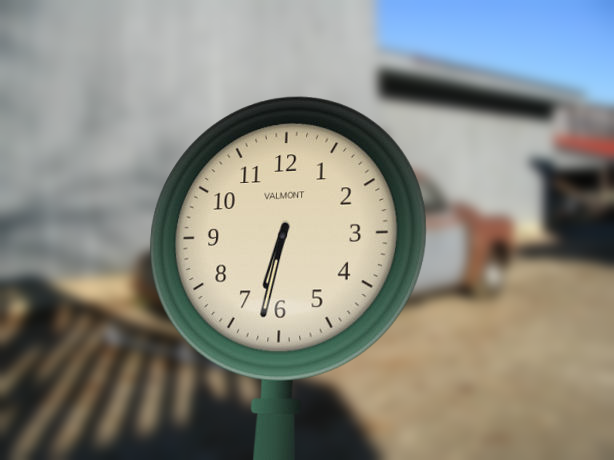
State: 6:32
